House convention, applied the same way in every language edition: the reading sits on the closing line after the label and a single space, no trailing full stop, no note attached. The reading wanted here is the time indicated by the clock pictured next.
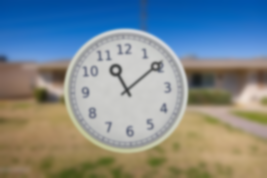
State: 11:09
